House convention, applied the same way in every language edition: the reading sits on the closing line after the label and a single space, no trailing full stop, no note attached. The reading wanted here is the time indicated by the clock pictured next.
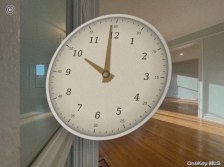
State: 9:59
